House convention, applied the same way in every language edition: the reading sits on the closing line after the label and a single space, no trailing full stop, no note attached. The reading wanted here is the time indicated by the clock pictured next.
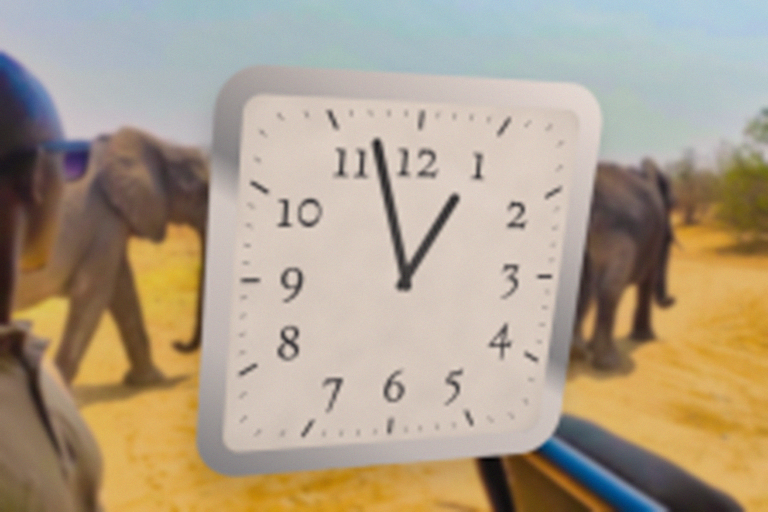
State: 12:57
